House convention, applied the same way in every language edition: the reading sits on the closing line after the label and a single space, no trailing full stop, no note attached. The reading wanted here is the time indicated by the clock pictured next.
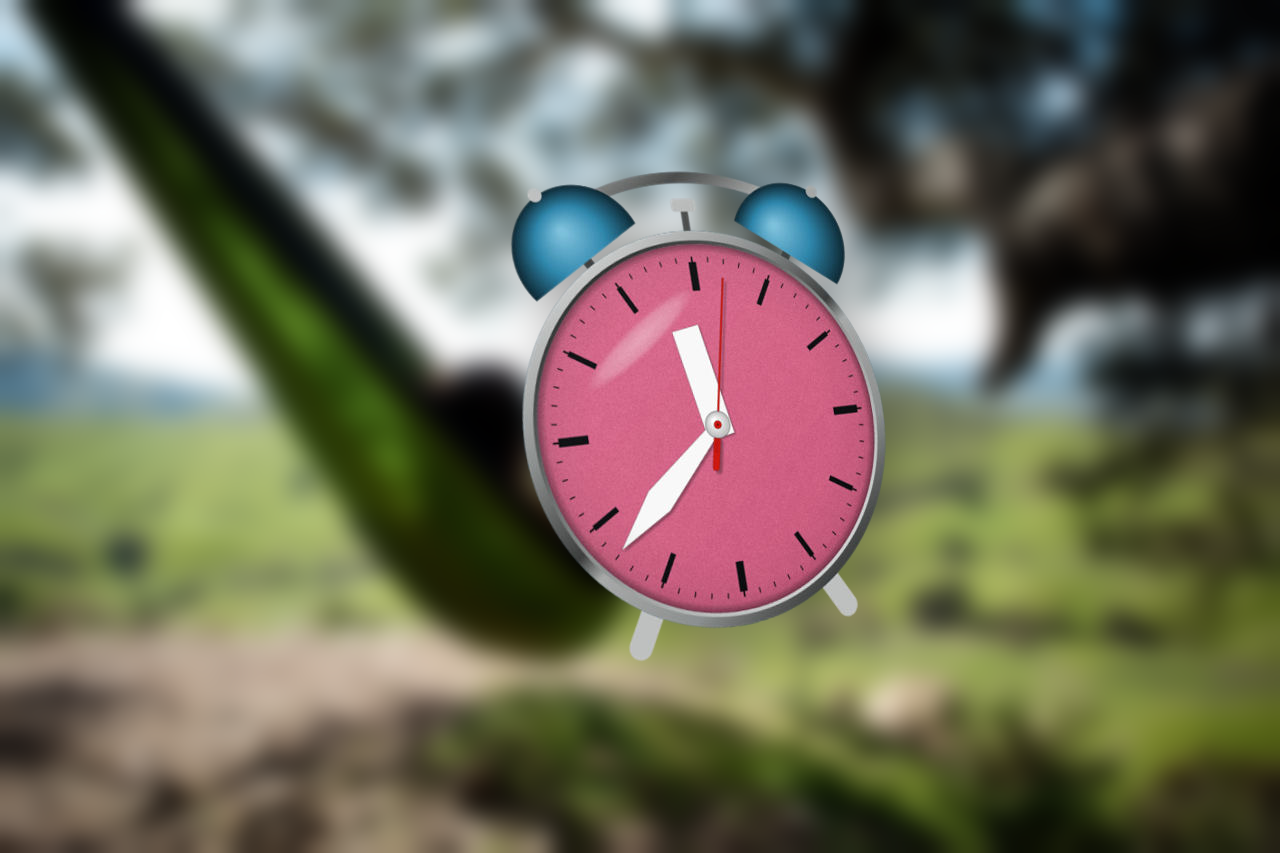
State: 11:38:02
